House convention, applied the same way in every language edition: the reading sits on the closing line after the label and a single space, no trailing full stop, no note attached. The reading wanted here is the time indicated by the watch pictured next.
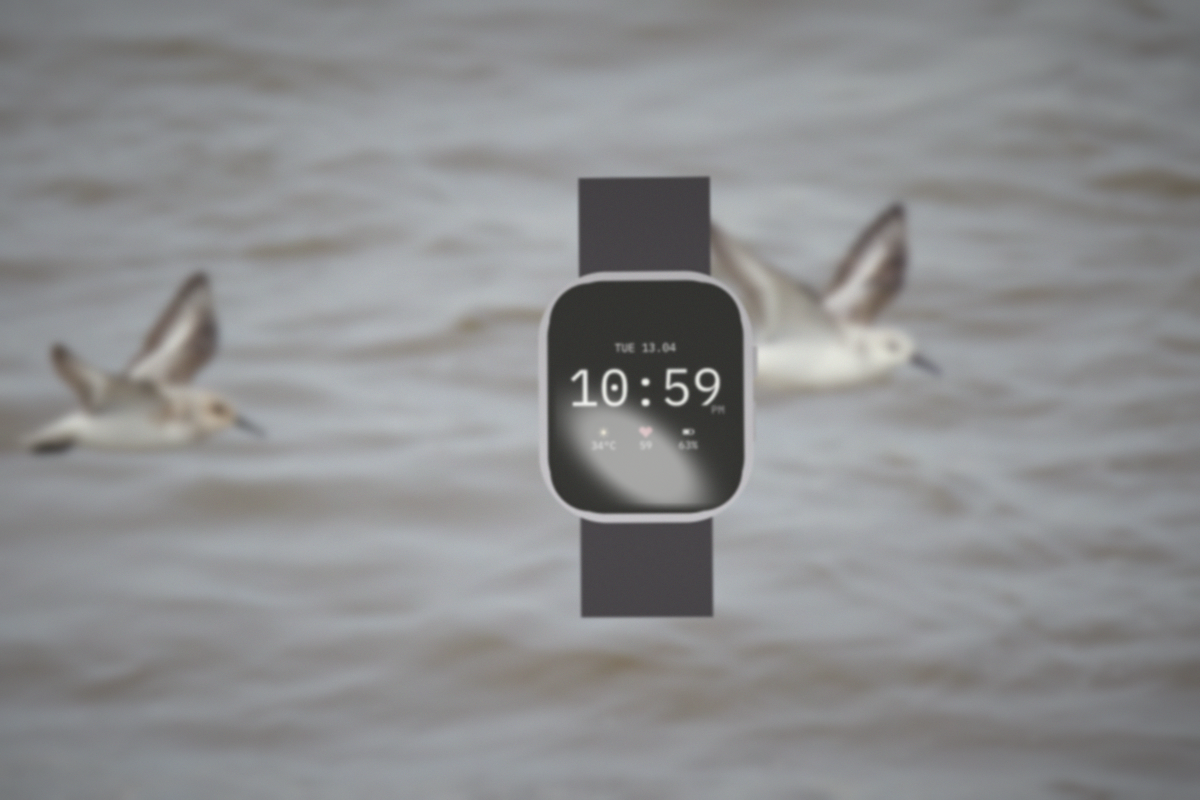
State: 10:59
